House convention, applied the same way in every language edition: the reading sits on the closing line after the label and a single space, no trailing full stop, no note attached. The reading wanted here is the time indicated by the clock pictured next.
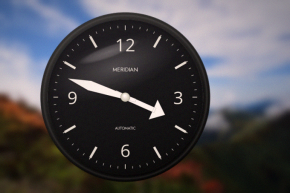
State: 3:48
